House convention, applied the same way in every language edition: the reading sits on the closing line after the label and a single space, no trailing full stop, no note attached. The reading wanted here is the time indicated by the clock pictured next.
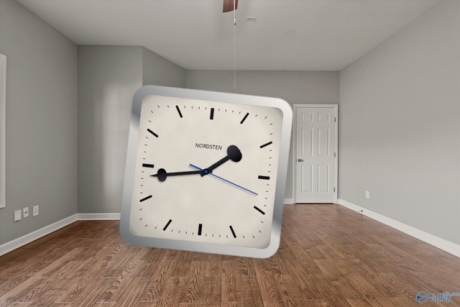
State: 1:43:18
